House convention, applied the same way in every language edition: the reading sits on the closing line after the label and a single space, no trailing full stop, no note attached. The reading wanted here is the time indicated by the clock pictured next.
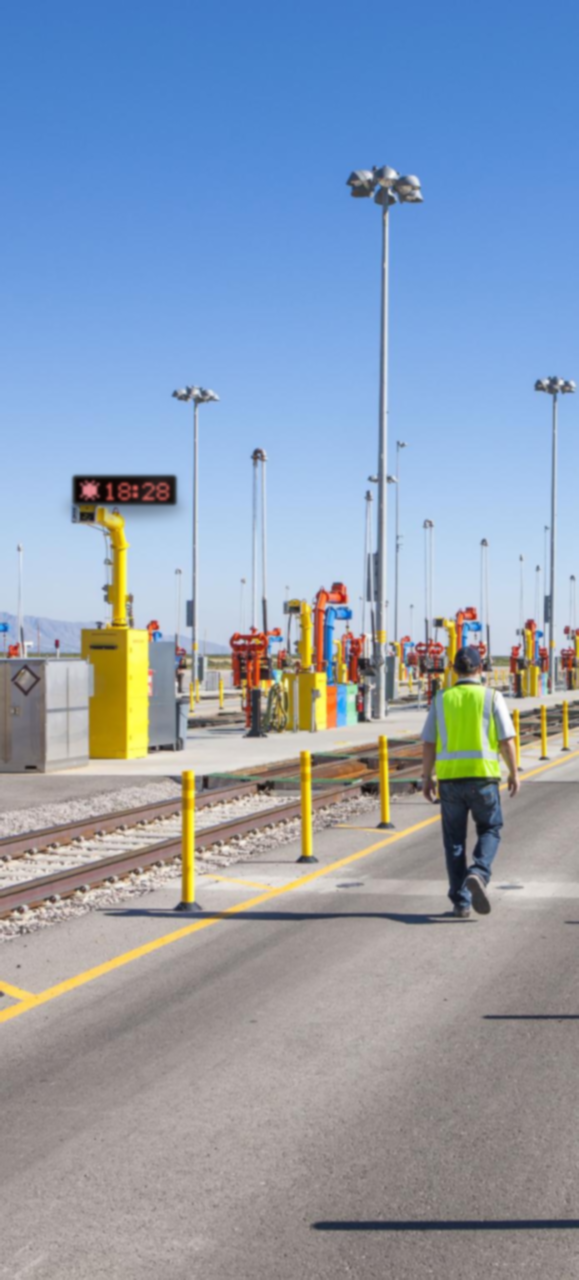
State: 18:28
